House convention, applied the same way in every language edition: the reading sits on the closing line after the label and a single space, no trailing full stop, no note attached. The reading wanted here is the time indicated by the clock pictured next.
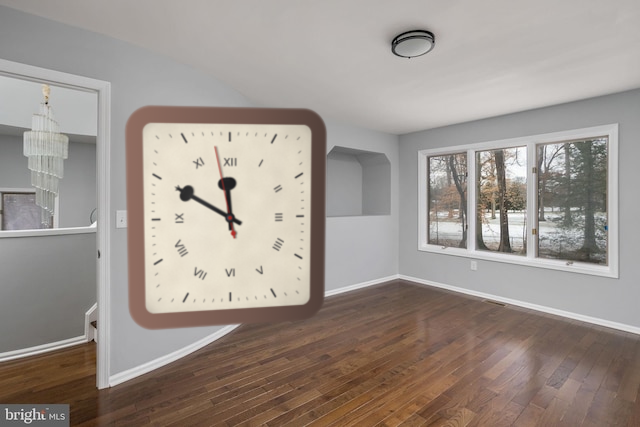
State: 11:49:58
